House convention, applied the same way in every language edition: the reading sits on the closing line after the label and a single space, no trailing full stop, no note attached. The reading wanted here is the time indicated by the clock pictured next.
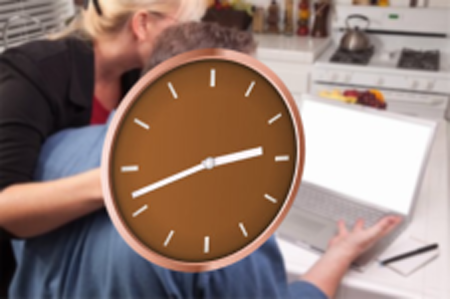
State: 2:42
